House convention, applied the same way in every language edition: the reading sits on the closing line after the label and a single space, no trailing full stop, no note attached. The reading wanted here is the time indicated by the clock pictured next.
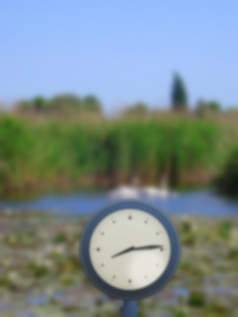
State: 8:14
